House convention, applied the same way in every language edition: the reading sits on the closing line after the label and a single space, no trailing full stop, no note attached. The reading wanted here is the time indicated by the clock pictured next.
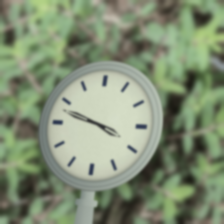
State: 3:48
